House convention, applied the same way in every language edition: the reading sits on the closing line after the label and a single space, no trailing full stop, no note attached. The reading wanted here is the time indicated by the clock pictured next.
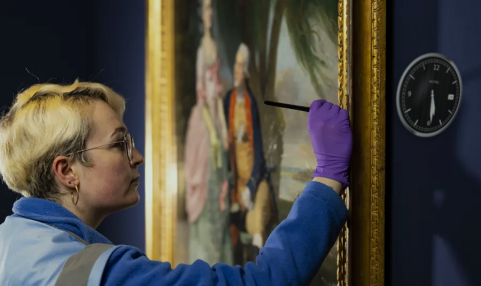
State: 5:29
